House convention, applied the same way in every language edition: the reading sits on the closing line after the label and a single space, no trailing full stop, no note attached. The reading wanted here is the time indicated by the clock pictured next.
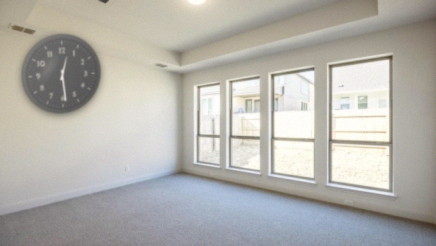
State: 12:29
